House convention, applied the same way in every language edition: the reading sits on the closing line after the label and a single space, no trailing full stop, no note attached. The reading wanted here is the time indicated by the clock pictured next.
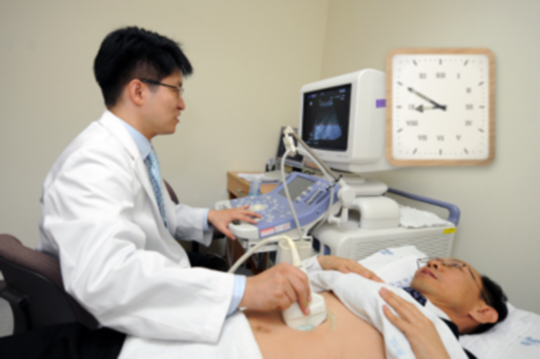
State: 8:50
